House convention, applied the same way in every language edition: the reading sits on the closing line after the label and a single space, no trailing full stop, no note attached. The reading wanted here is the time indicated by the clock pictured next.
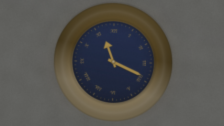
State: 11:19
